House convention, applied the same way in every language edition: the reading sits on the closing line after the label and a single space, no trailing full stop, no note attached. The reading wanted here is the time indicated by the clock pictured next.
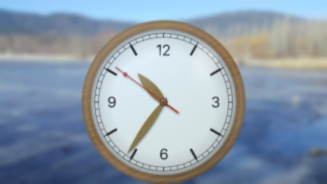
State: 10:35:51
